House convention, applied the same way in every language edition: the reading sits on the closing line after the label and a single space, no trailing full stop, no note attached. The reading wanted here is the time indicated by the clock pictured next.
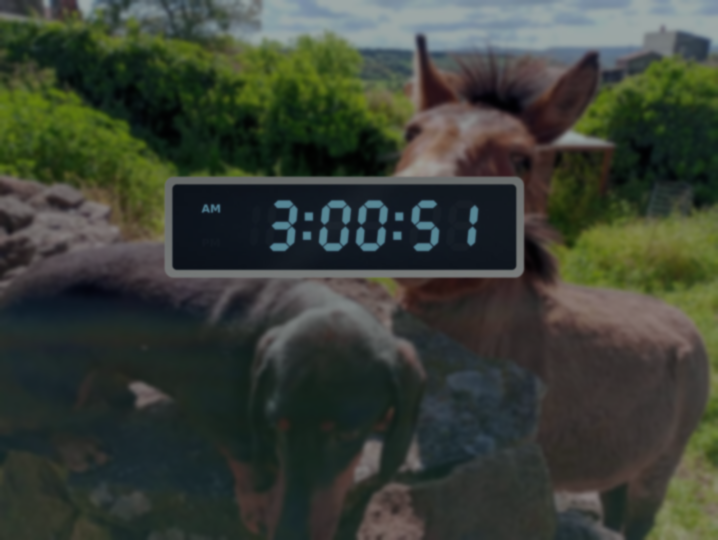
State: 3:00:51
